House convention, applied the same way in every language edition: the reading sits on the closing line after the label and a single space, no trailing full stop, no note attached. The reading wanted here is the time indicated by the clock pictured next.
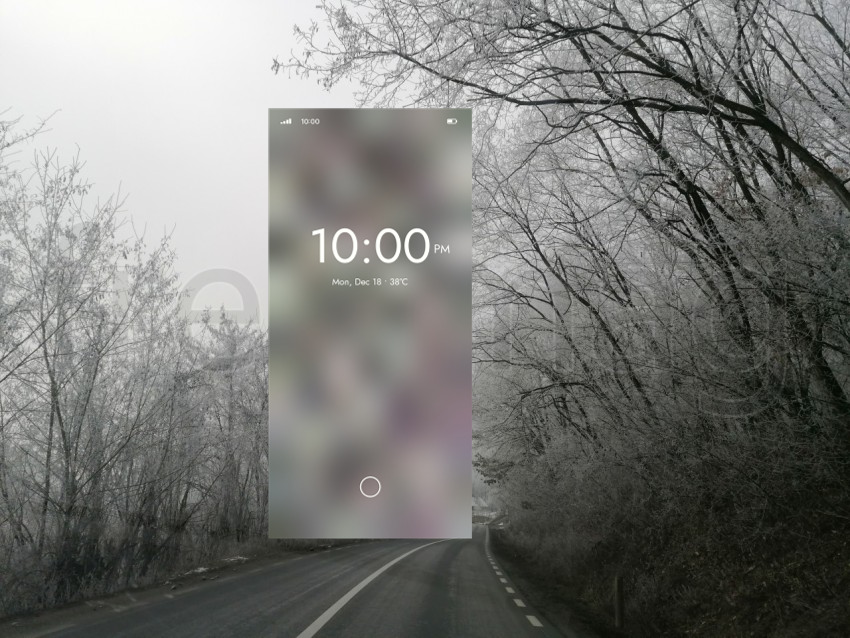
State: 10:00
